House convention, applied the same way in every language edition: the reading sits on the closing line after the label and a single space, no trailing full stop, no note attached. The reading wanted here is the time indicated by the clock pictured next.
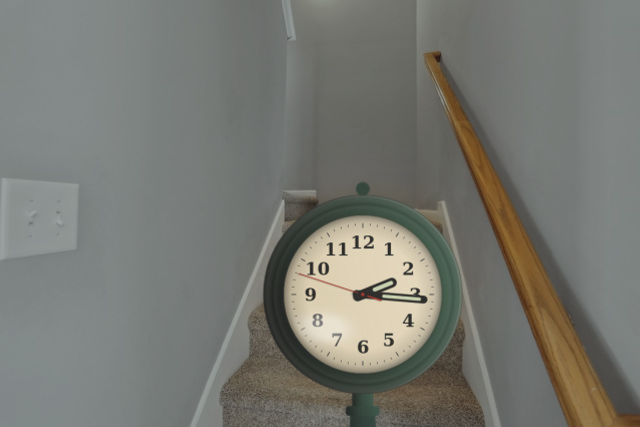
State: 2:15:48
